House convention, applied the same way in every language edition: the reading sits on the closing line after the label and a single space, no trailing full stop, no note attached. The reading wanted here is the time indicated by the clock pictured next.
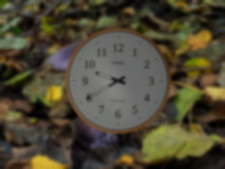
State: 9:40
